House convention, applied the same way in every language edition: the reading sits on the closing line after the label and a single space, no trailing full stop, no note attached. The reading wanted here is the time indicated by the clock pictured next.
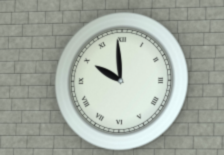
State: 9:59
